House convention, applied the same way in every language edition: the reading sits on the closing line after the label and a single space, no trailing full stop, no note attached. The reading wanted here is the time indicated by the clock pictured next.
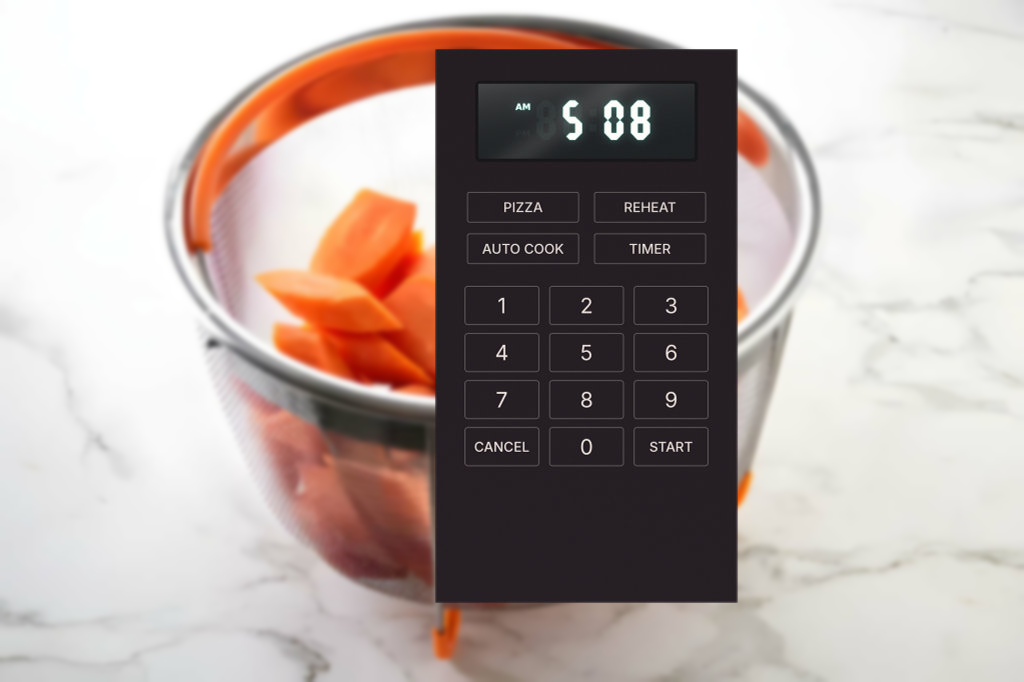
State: 5:08
